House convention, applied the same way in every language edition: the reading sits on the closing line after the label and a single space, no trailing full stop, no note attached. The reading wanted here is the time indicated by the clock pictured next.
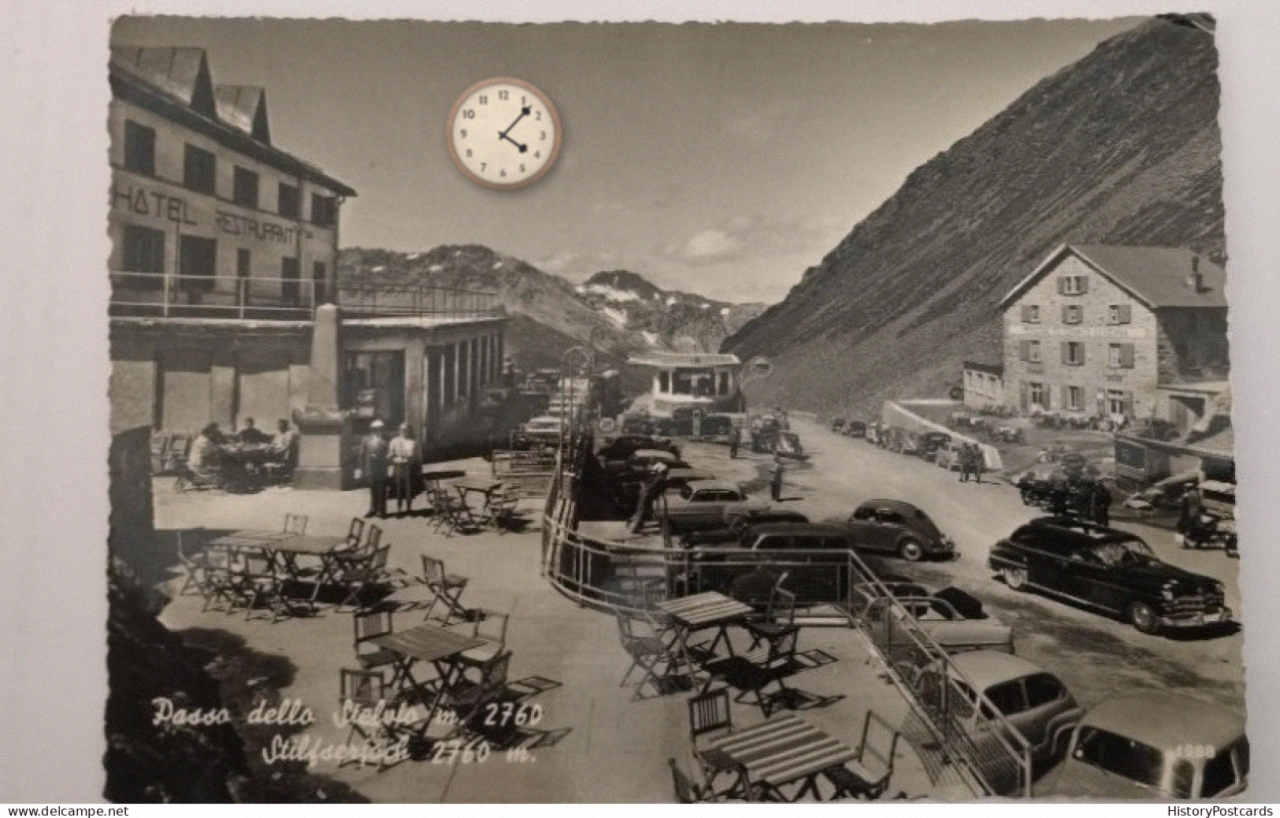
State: 4:07
